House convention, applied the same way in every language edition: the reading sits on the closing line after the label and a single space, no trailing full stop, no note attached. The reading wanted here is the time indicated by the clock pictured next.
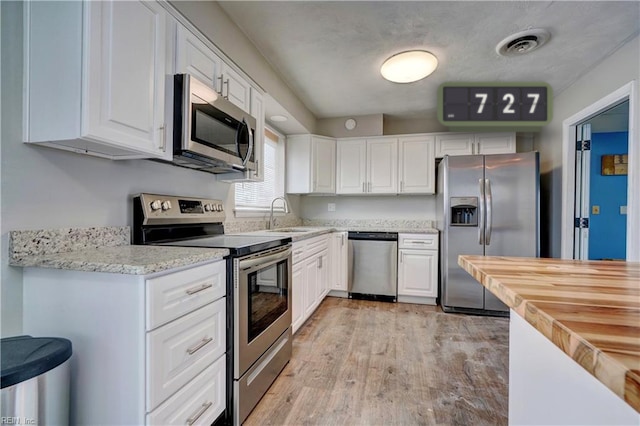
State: 7:27
